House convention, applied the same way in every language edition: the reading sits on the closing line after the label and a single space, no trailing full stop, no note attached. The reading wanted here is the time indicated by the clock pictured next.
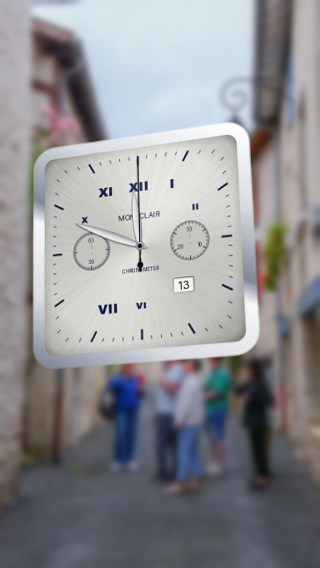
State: 11:49
